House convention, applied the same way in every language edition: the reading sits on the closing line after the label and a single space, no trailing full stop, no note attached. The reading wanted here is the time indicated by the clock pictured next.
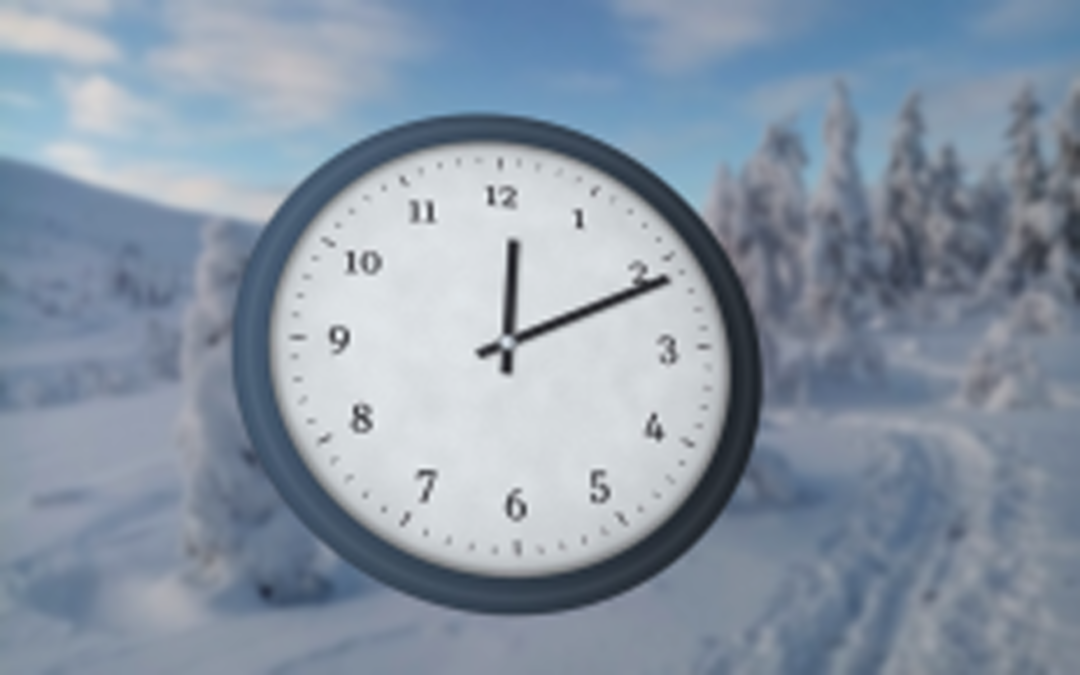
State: 12:11
